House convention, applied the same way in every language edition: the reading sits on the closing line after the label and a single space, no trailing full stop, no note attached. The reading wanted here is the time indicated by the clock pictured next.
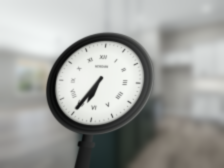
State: 6:35
